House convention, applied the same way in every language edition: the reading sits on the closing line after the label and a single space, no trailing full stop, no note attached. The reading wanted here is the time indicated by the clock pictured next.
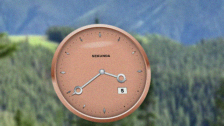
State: 3:39
